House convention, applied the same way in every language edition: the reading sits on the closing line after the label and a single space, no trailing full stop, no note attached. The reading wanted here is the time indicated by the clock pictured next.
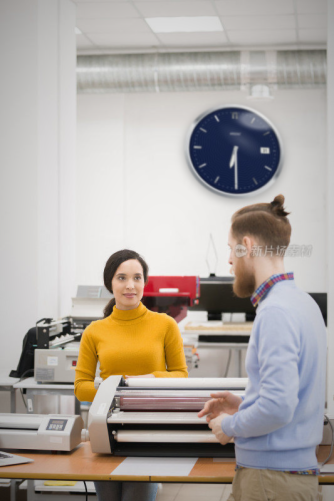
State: 6:30
